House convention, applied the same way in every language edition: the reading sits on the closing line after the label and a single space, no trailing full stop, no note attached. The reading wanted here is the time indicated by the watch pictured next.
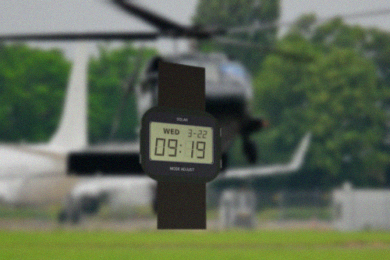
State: 9:19
